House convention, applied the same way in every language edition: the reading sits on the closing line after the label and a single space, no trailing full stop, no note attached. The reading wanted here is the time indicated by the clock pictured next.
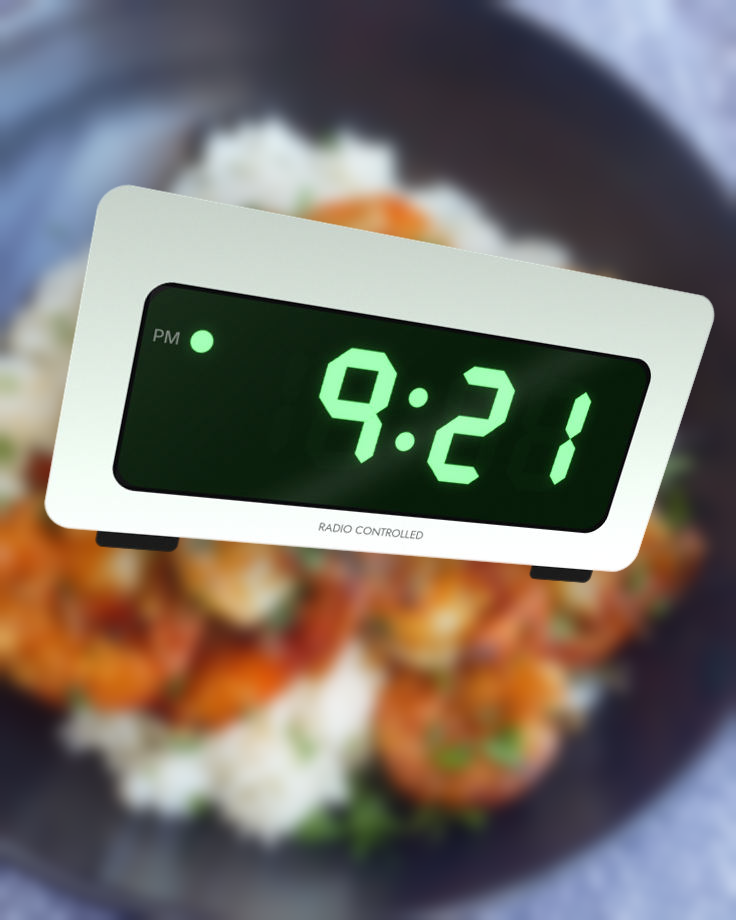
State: 9:21
